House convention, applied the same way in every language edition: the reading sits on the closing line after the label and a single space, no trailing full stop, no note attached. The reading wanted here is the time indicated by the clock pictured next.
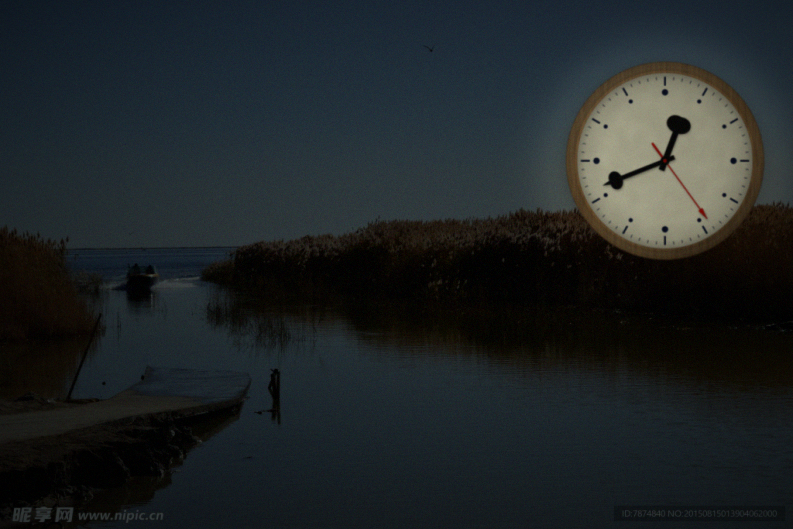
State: 12:41:24
